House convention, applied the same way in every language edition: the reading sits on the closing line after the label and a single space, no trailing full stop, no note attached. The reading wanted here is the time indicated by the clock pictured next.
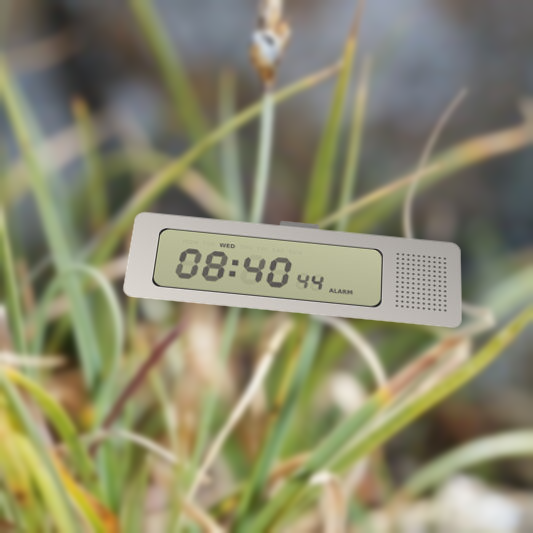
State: 8:40:44
